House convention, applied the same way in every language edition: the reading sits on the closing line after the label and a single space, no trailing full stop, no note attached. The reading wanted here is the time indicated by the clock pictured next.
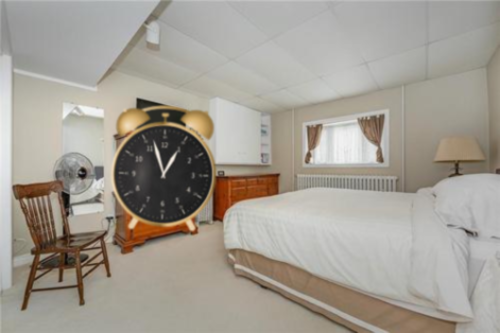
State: 12:57
